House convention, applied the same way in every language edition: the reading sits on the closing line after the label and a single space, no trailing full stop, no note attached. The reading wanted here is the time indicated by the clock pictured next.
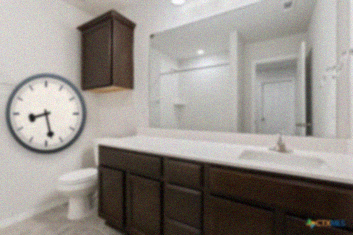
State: 8:28
